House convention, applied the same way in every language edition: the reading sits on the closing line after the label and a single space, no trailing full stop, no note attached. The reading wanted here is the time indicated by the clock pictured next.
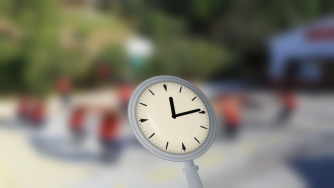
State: 12:14
